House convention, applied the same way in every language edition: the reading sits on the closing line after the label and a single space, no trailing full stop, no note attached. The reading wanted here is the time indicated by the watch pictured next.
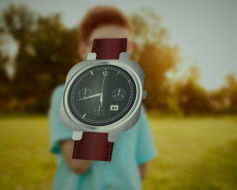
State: 5:42
